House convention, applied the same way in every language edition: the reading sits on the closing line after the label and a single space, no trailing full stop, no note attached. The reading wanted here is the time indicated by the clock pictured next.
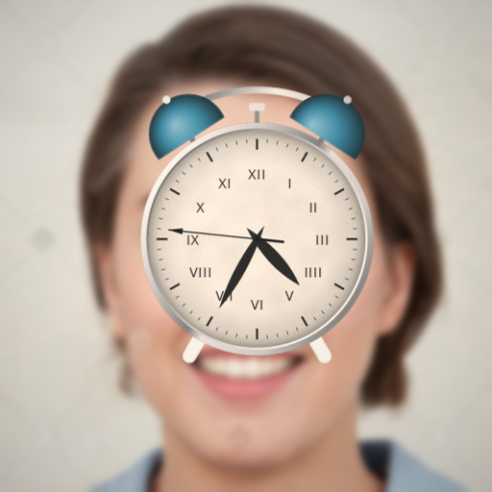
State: 4:34:46
